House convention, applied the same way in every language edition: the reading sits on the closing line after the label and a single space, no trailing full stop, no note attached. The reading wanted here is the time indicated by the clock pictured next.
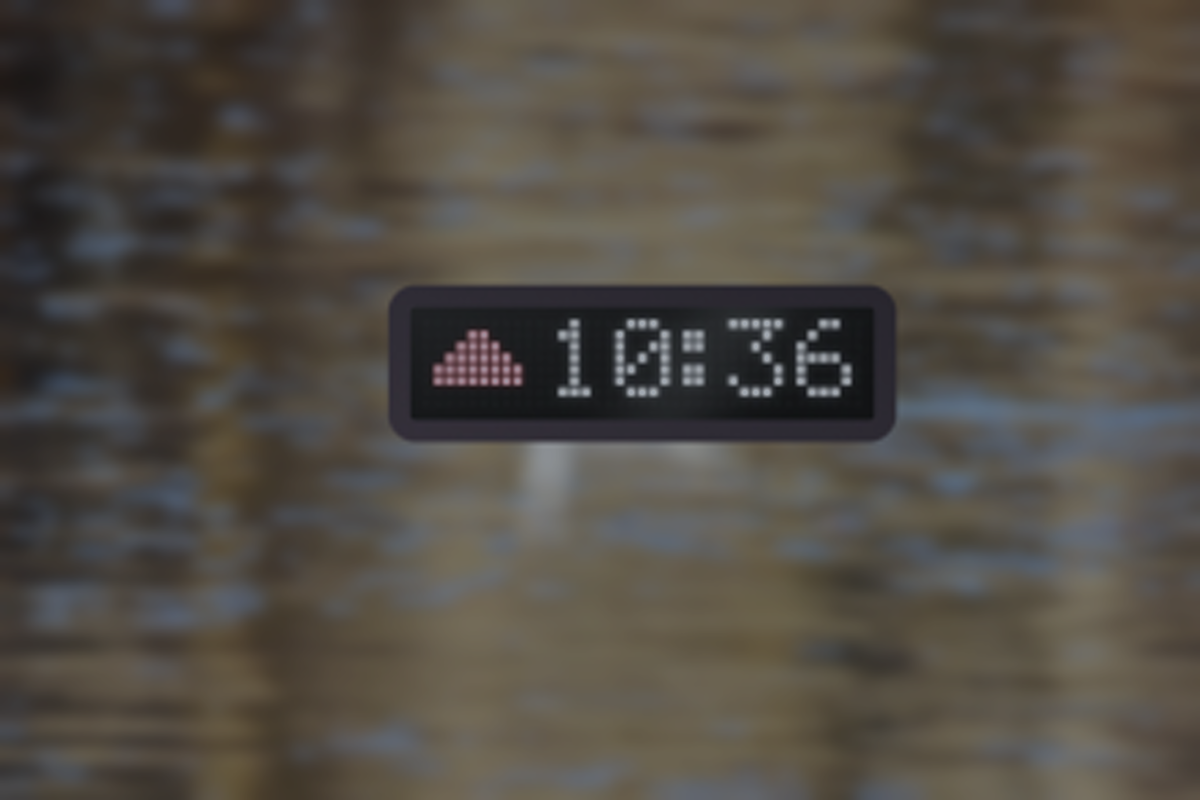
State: 10:36
